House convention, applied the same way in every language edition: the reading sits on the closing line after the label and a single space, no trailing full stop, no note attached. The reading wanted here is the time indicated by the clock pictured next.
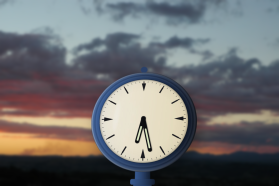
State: 6:28
